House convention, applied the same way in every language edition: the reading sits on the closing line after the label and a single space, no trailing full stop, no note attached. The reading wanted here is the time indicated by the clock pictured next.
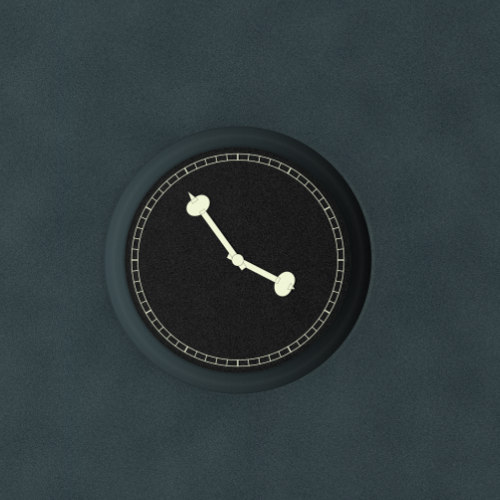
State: 3:54
